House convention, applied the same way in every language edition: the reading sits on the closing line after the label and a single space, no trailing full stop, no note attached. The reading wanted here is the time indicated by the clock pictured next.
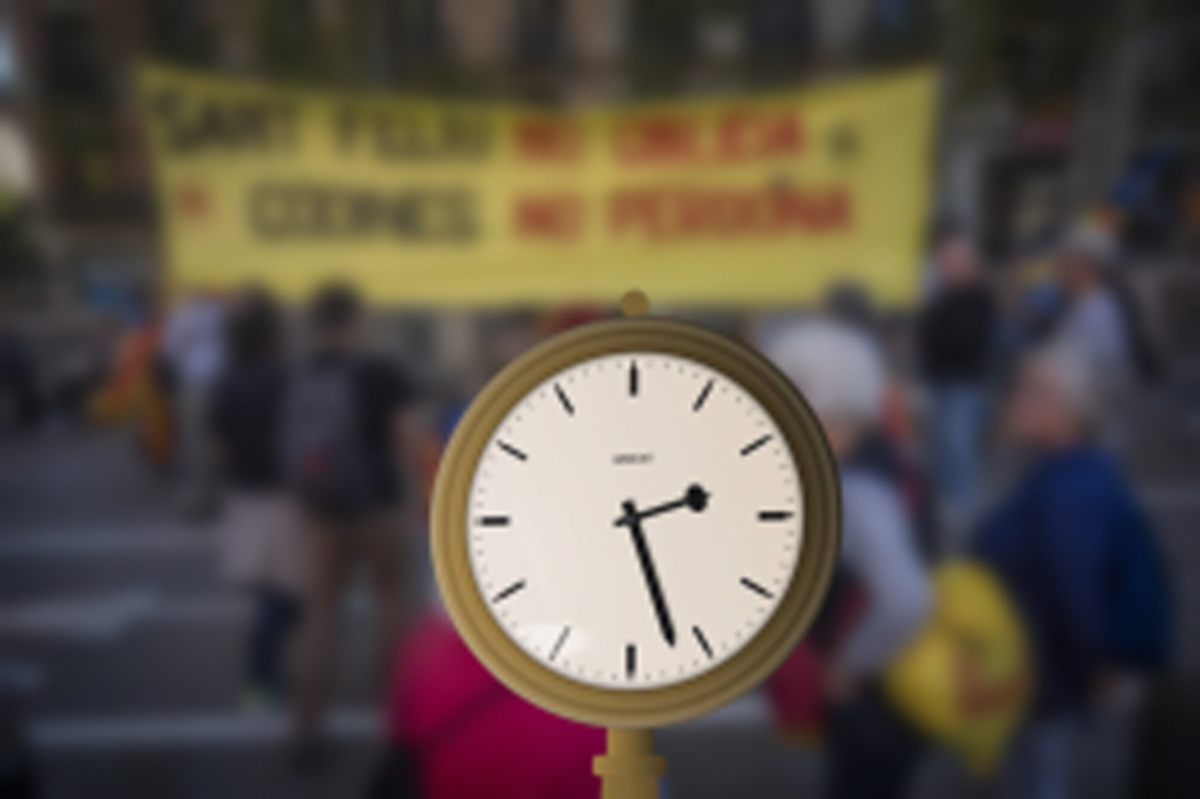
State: 2:27
